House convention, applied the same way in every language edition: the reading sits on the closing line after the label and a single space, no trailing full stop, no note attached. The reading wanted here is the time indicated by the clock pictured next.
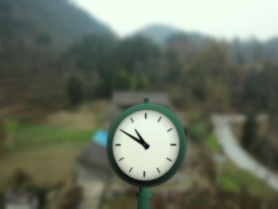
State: 10:50
